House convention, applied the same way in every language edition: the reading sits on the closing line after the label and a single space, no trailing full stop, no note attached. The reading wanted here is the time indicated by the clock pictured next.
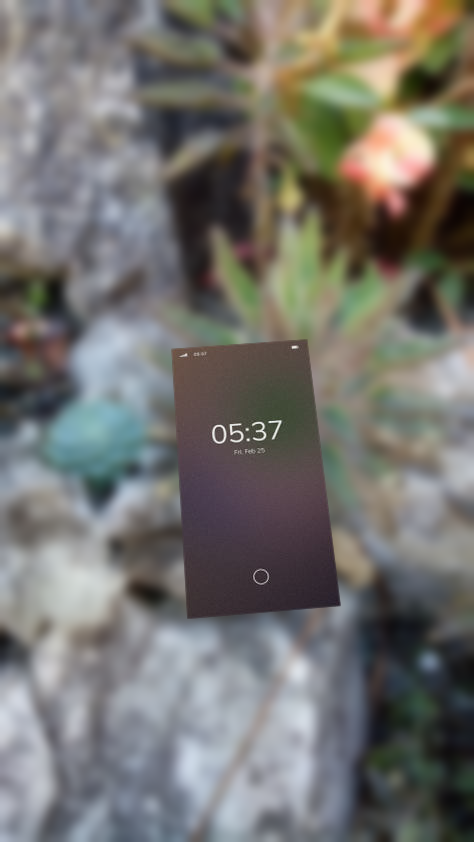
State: 5:37
